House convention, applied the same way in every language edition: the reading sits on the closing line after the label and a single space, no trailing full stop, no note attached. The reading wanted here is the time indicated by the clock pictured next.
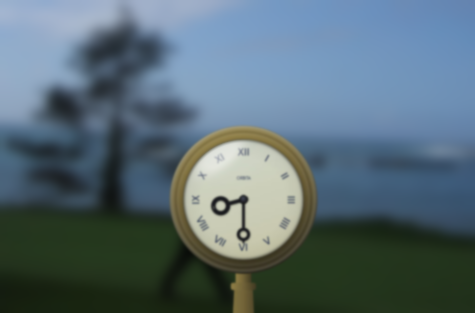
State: 8:30
